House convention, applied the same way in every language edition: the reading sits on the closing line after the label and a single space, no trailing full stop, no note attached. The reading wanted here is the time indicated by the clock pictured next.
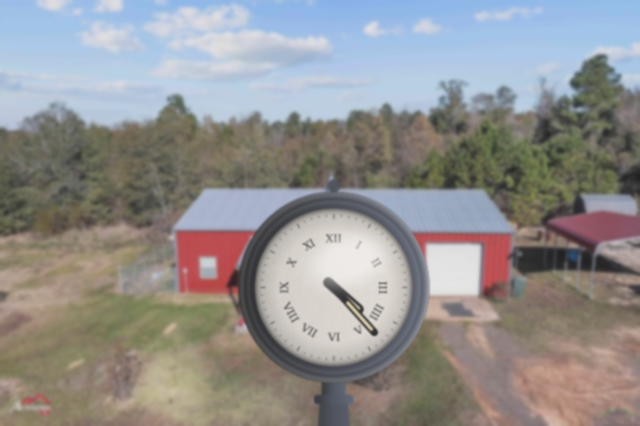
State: 4:23
